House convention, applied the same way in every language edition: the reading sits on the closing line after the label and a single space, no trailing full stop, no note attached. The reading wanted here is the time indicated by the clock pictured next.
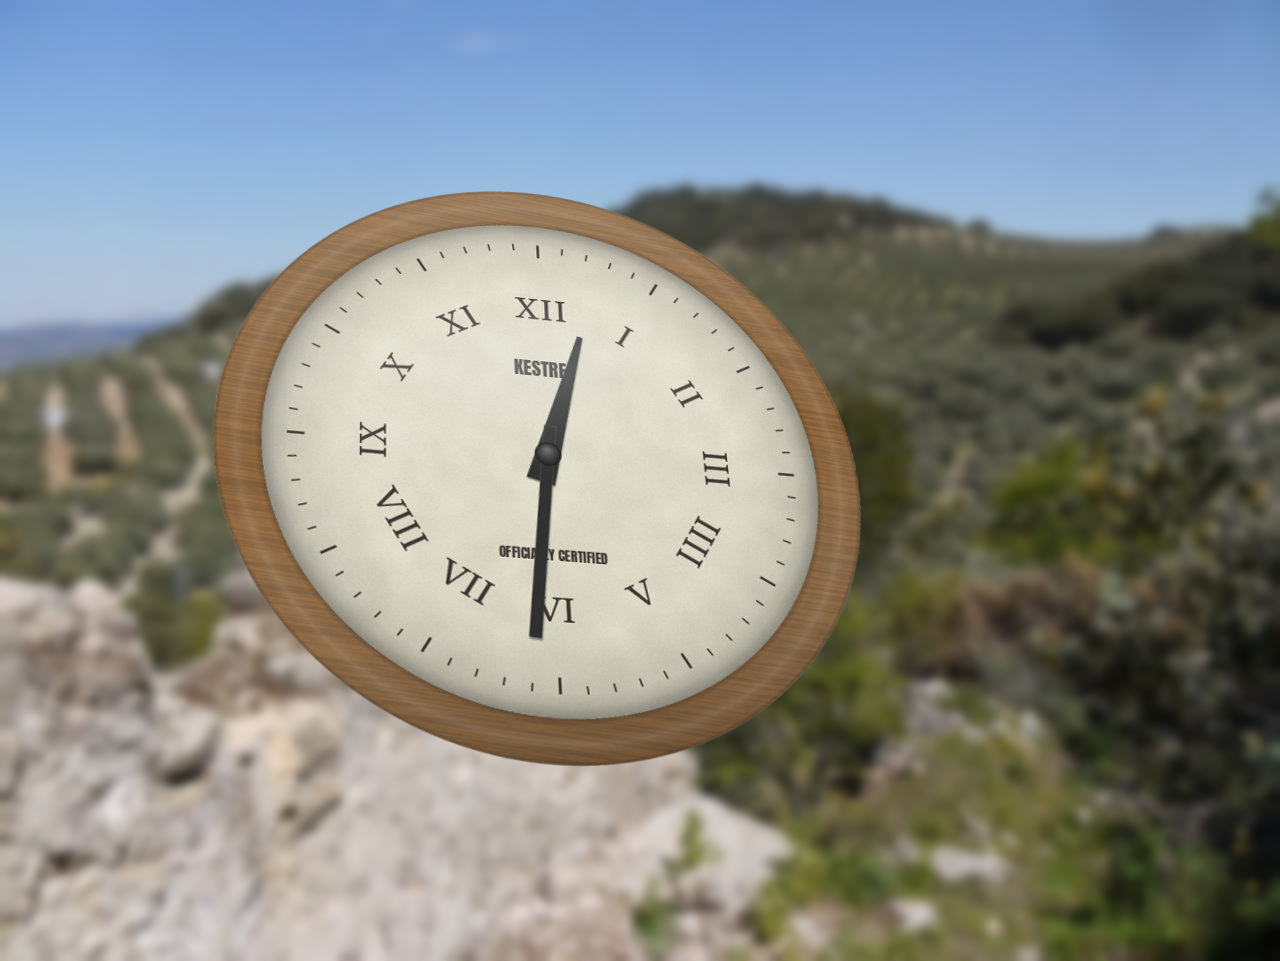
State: 12:31
